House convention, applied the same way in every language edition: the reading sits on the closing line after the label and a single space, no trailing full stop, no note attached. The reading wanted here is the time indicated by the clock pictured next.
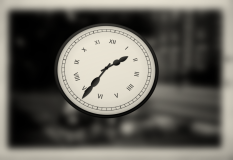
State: 1:34
